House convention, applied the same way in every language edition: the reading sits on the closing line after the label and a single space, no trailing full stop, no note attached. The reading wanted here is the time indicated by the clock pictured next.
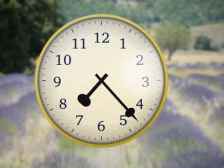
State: 7:23
